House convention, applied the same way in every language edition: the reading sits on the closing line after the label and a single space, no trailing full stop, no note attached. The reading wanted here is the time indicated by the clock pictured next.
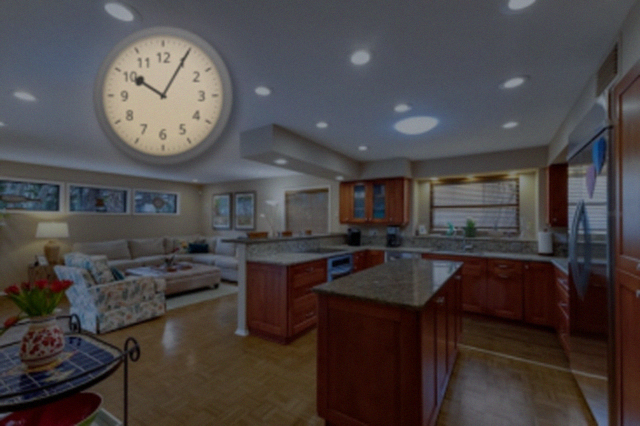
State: 10:05
